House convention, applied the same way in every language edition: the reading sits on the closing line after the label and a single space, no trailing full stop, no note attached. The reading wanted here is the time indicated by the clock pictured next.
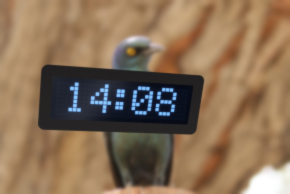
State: 14:08
